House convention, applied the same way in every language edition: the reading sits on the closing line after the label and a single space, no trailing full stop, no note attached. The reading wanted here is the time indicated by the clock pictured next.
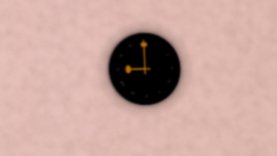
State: 9:00
